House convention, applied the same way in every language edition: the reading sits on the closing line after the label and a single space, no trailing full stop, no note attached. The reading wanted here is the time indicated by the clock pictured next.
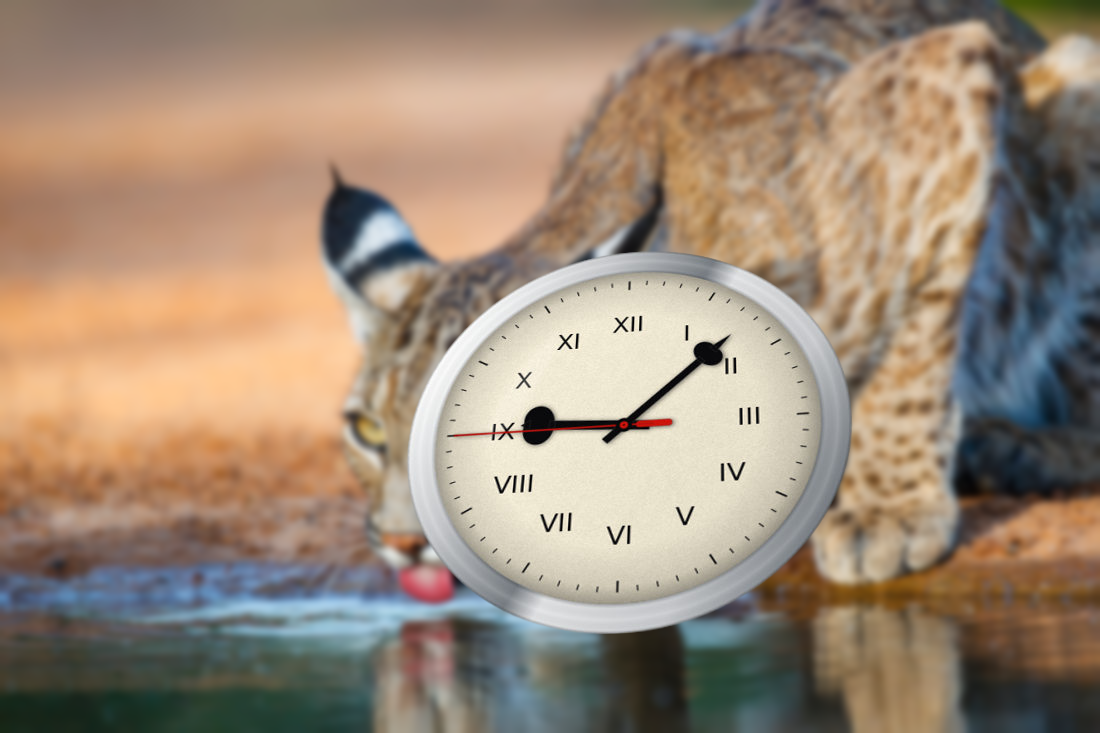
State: 9:07:45
